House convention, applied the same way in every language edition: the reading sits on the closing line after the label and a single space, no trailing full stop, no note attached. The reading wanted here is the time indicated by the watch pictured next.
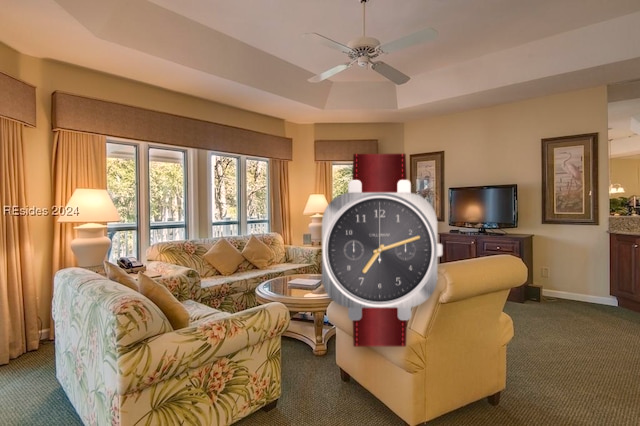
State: 7:12
